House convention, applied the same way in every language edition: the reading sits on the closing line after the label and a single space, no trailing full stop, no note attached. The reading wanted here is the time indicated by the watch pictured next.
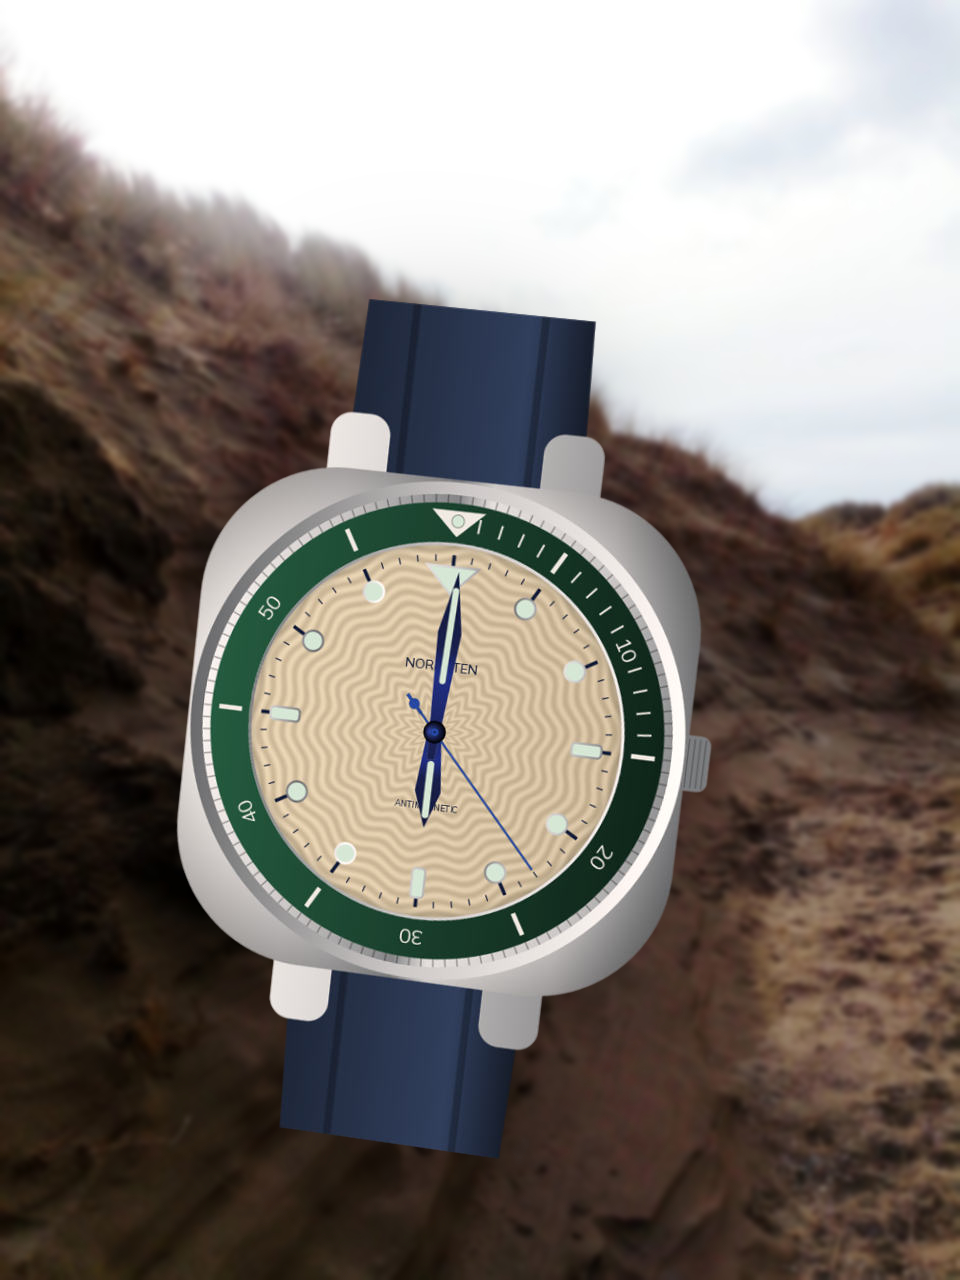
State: 6:00:23
